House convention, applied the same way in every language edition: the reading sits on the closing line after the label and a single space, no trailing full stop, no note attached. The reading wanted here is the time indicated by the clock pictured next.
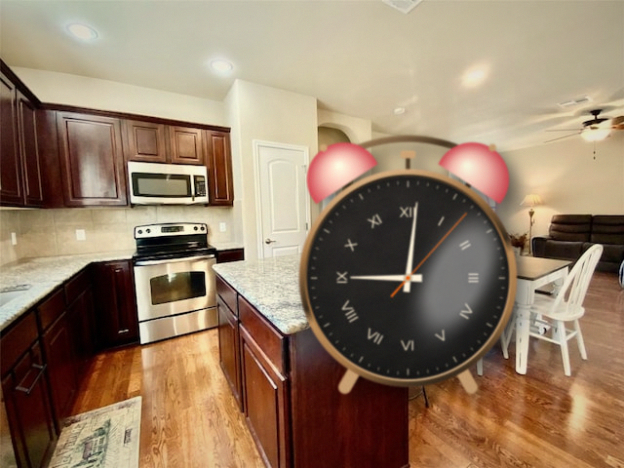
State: 9:01:07
